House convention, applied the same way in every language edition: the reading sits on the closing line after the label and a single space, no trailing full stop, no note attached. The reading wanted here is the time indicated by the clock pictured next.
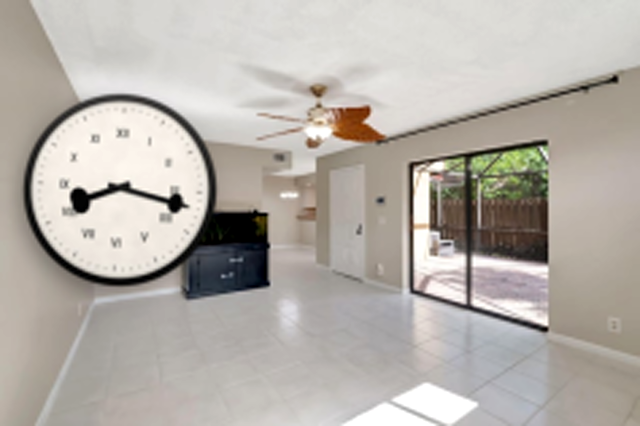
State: 8:17
